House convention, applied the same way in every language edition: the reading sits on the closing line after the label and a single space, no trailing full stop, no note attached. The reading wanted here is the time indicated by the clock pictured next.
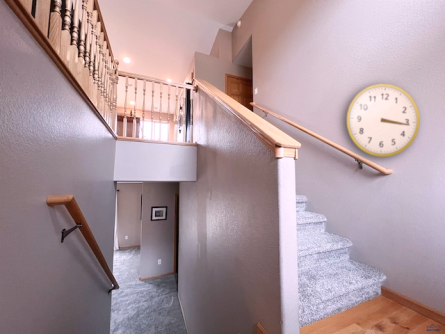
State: 3:16
